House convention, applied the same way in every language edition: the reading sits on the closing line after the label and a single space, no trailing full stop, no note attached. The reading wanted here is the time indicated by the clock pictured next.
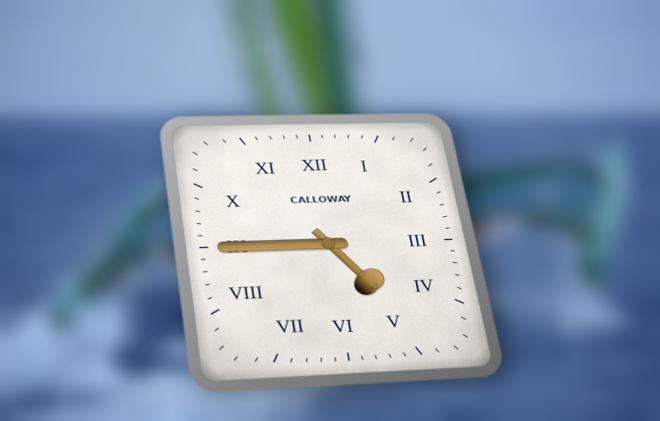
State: 4:45
